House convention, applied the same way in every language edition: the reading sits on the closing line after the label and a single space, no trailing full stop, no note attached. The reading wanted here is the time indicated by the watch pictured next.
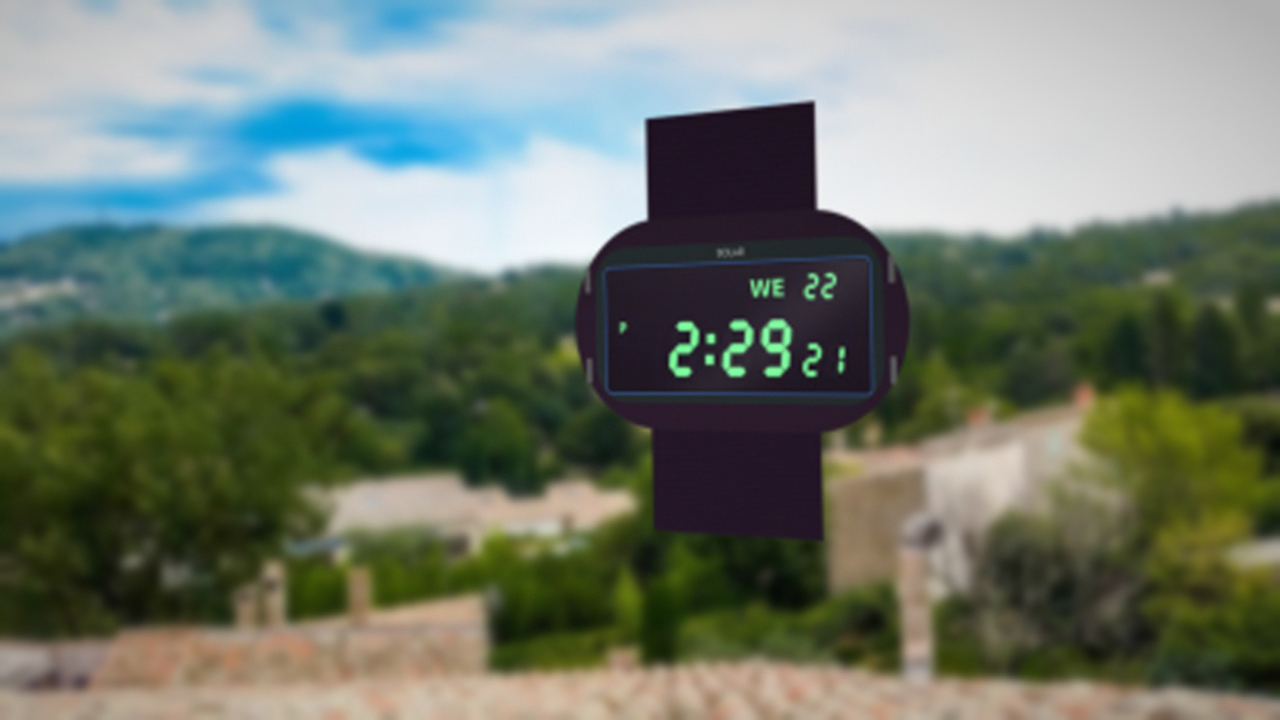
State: 2:29:21
